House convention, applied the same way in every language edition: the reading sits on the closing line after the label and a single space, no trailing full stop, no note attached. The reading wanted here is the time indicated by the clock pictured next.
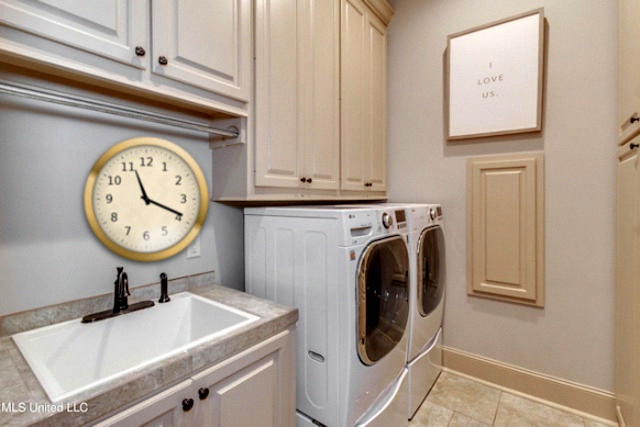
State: 11:19
